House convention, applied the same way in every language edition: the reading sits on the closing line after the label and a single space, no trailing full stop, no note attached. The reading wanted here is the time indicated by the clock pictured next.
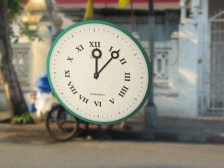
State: 12:07
